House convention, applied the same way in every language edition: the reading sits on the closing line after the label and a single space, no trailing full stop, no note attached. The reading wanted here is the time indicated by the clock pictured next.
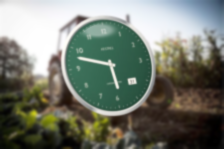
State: 5:48
